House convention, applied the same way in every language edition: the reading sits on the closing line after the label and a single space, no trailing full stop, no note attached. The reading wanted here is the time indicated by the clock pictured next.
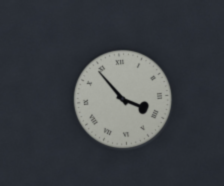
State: 3:54
